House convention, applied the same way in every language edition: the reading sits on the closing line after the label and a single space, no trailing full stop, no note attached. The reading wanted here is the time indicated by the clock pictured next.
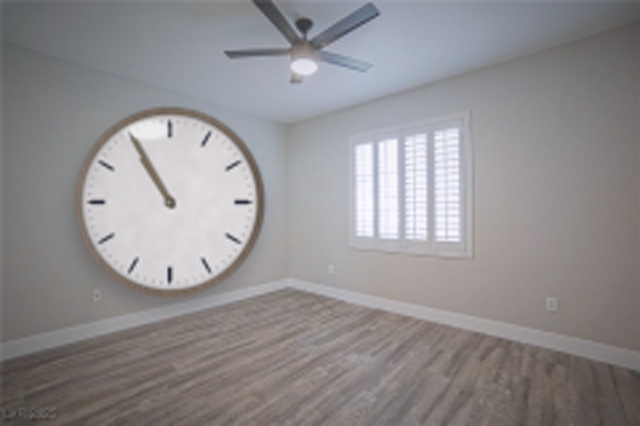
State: 10:55
